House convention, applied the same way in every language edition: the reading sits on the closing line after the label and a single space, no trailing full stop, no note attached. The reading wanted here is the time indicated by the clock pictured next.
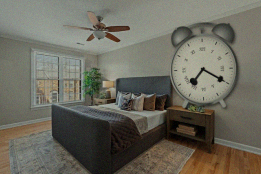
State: 7:20
